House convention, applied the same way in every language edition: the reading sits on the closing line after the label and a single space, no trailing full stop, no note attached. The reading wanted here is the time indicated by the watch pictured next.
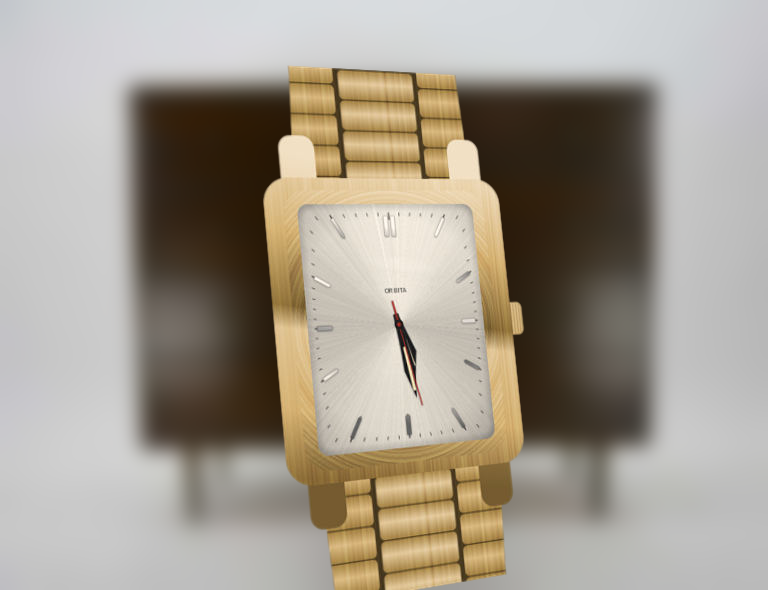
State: 5:28:28
